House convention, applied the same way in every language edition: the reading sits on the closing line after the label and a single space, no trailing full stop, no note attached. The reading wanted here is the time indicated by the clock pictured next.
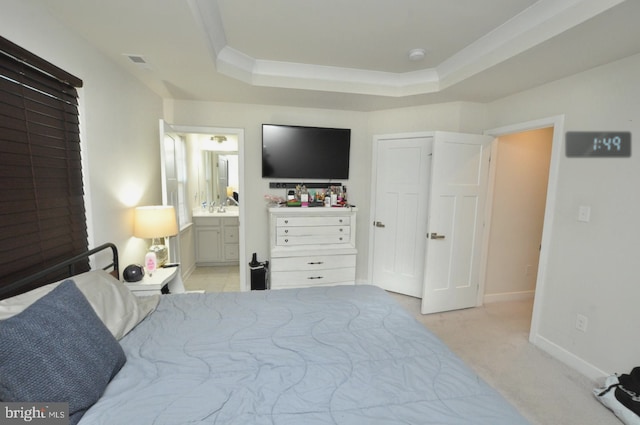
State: 1:49
